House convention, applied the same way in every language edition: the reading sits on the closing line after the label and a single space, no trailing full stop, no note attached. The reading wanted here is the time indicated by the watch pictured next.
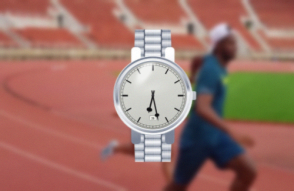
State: 6:28
